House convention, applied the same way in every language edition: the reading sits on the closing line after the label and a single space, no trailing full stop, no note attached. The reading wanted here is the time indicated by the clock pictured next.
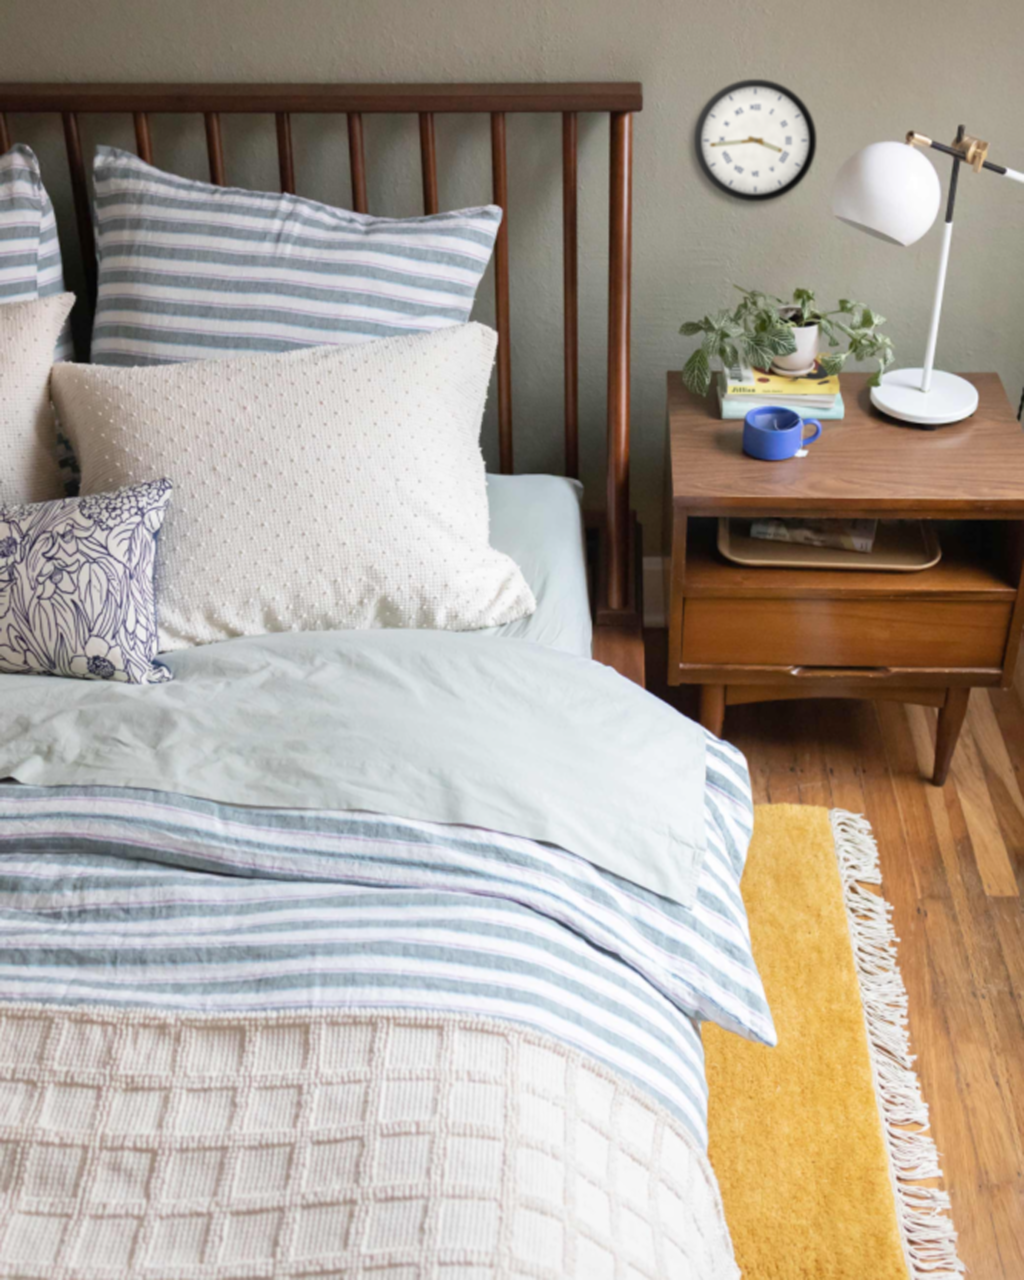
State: 3:44
